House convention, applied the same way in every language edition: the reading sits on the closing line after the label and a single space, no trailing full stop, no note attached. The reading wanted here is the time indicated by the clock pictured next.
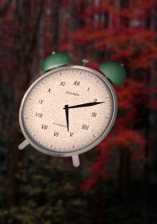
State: 5:11
